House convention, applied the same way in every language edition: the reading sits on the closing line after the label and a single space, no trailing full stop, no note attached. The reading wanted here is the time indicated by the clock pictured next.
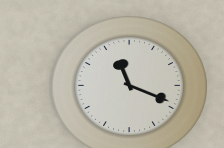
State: 11:19
